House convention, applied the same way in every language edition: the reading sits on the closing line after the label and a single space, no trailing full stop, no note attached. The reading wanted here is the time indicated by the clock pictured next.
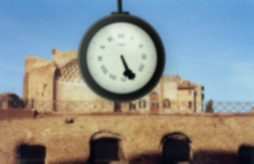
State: 5:26
